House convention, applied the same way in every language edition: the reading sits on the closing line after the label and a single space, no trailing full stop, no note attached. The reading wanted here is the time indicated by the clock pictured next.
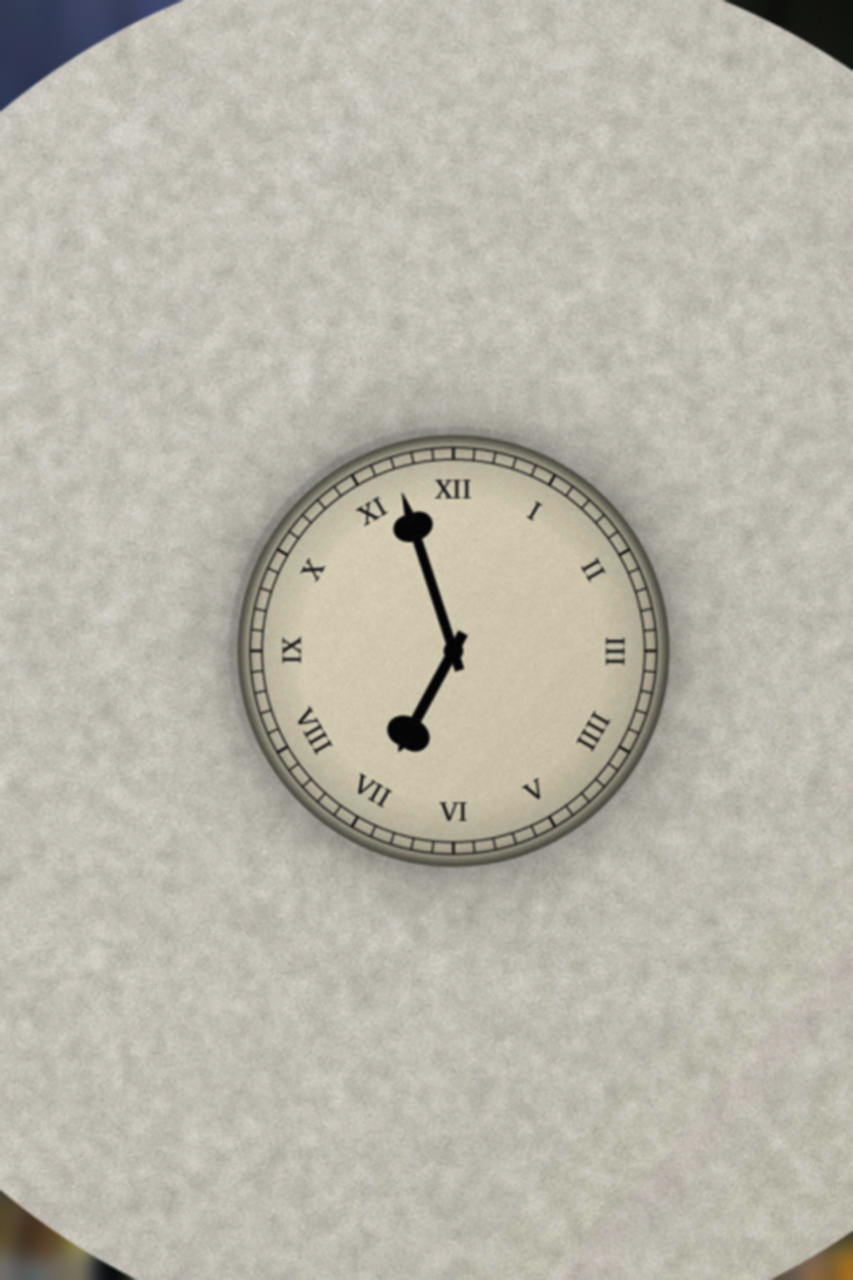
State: 6:57
